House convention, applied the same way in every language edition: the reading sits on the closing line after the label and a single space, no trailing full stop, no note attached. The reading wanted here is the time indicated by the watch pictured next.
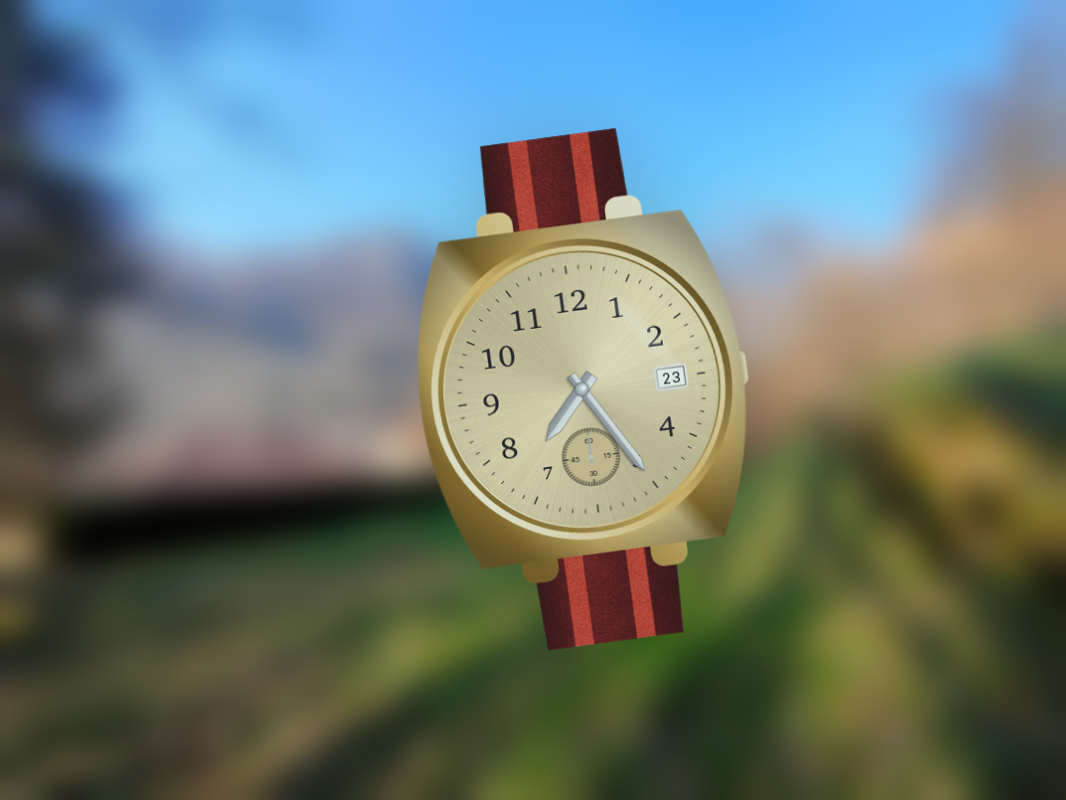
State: 7:25
